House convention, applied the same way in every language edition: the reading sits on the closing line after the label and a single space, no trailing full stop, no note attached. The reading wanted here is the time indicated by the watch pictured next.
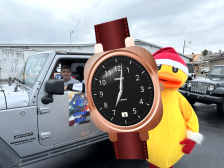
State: 7:02
